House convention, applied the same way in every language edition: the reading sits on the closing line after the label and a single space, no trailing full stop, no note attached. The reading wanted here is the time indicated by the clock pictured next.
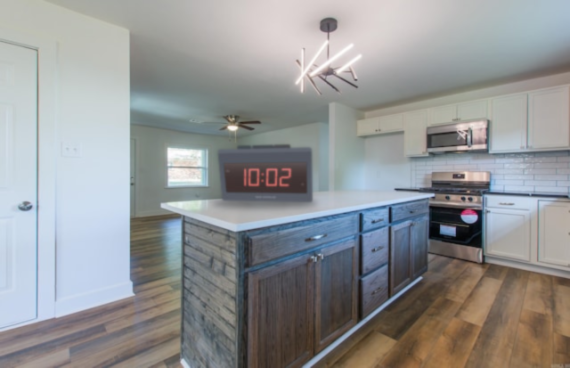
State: 10:02
